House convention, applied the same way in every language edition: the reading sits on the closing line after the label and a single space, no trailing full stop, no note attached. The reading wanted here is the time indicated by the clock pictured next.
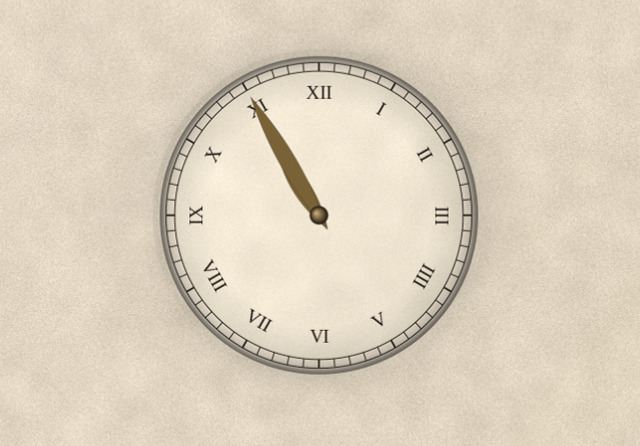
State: 10:55
